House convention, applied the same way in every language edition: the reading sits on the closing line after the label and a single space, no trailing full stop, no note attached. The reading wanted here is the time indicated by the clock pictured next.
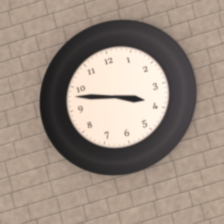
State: 3:48
